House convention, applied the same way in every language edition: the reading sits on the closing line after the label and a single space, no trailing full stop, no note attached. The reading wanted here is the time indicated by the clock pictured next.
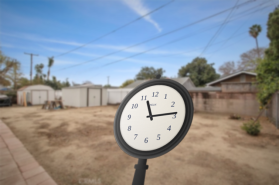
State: 11:14
